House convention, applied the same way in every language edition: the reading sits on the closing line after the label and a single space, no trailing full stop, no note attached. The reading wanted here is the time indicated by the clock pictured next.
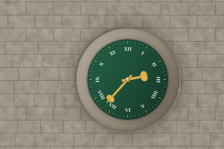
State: 2:37
